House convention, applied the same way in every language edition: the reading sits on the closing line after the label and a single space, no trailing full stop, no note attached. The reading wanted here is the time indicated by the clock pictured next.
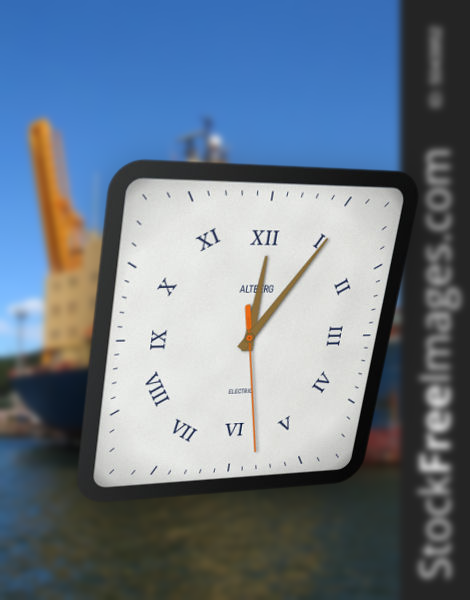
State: 12:05:28
